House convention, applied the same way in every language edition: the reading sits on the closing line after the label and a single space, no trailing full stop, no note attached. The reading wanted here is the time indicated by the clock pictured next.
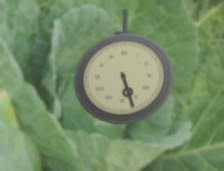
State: 5:27
